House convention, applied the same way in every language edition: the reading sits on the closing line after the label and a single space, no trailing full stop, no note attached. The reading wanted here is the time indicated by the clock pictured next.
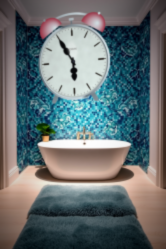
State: 5:55
